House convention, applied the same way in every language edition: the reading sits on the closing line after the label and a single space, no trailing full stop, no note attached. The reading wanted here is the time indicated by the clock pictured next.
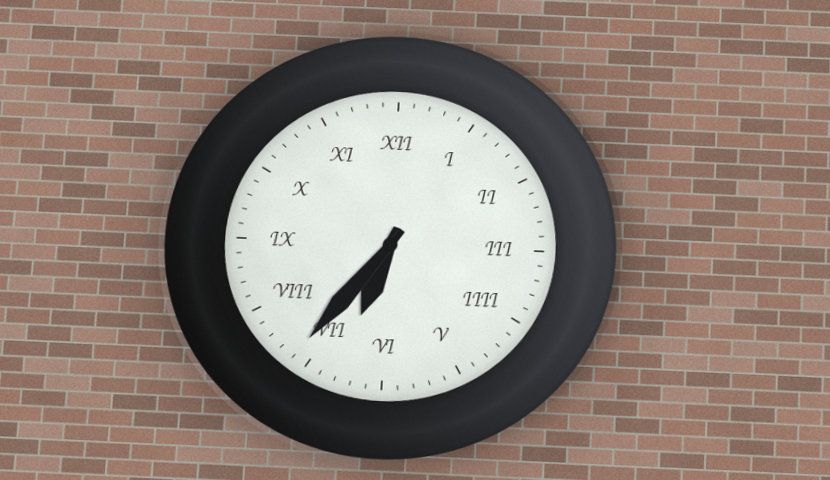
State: 6:36
